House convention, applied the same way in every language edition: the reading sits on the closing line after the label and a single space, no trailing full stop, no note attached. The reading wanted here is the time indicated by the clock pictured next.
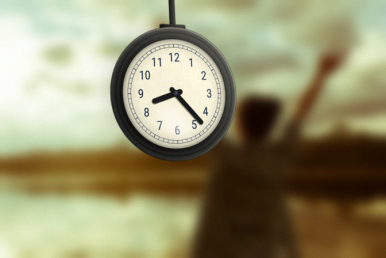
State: 8:23
